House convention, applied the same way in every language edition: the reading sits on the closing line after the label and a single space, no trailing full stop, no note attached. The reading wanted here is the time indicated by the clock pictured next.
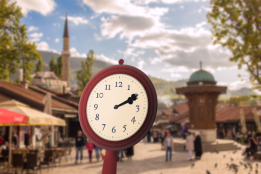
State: 2:10
